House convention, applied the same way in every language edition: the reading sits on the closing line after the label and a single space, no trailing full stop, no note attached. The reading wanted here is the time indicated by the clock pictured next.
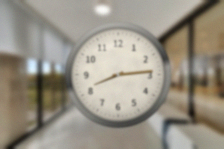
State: 8:14
